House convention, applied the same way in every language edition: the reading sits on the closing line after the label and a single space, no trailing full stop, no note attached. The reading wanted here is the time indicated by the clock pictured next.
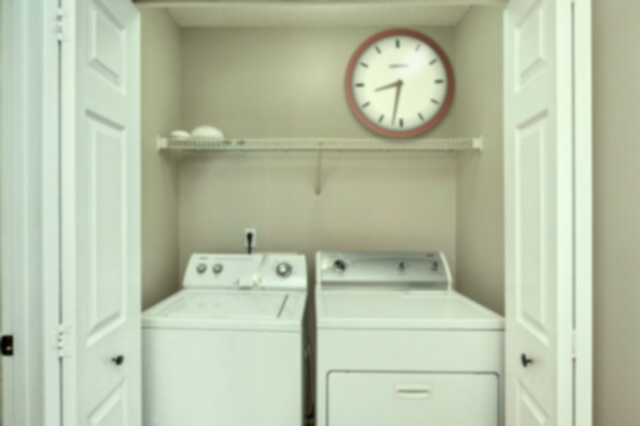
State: 8:32
